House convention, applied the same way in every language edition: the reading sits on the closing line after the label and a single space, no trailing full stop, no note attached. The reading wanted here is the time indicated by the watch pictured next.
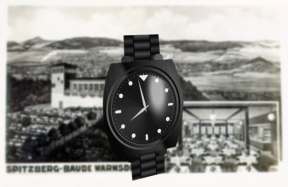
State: 7:58
